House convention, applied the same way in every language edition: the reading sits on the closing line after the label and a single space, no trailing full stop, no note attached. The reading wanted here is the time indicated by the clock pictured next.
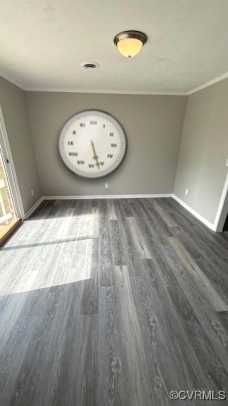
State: 5:27
